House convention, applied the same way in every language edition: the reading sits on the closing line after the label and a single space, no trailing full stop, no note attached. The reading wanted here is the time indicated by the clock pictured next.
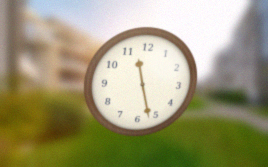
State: 11:27
